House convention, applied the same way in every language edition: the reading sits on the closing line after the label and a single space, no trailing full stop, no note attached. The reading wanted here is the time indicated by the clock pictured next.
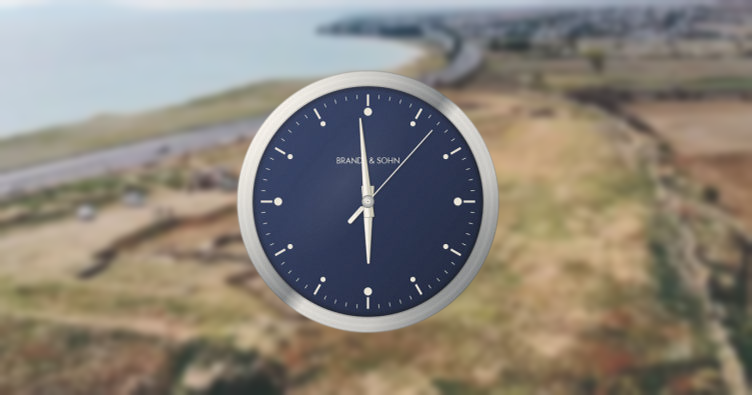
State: 5:59:07
